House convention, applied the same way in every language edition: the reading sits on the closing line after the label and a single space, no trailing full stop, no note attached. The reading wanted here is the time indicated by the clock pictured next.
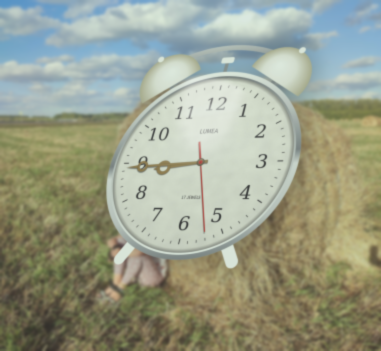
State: 8:44:27
